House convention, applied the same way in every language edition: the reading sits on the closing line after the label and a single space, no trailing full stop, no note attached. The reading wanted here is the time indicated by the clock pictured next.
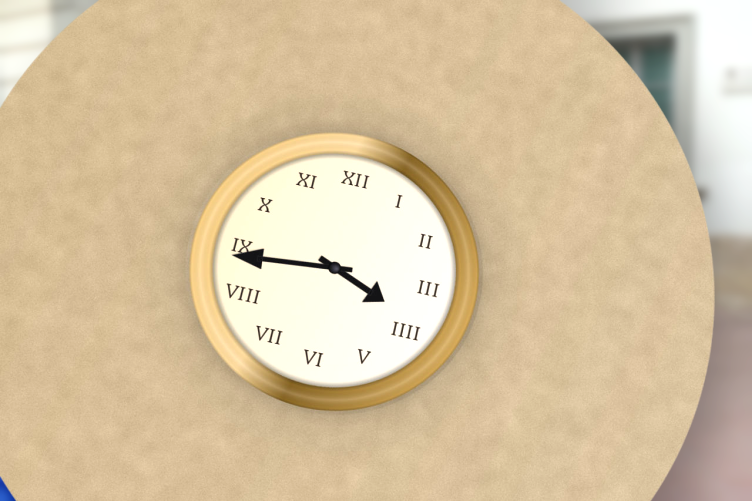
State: 3:44
